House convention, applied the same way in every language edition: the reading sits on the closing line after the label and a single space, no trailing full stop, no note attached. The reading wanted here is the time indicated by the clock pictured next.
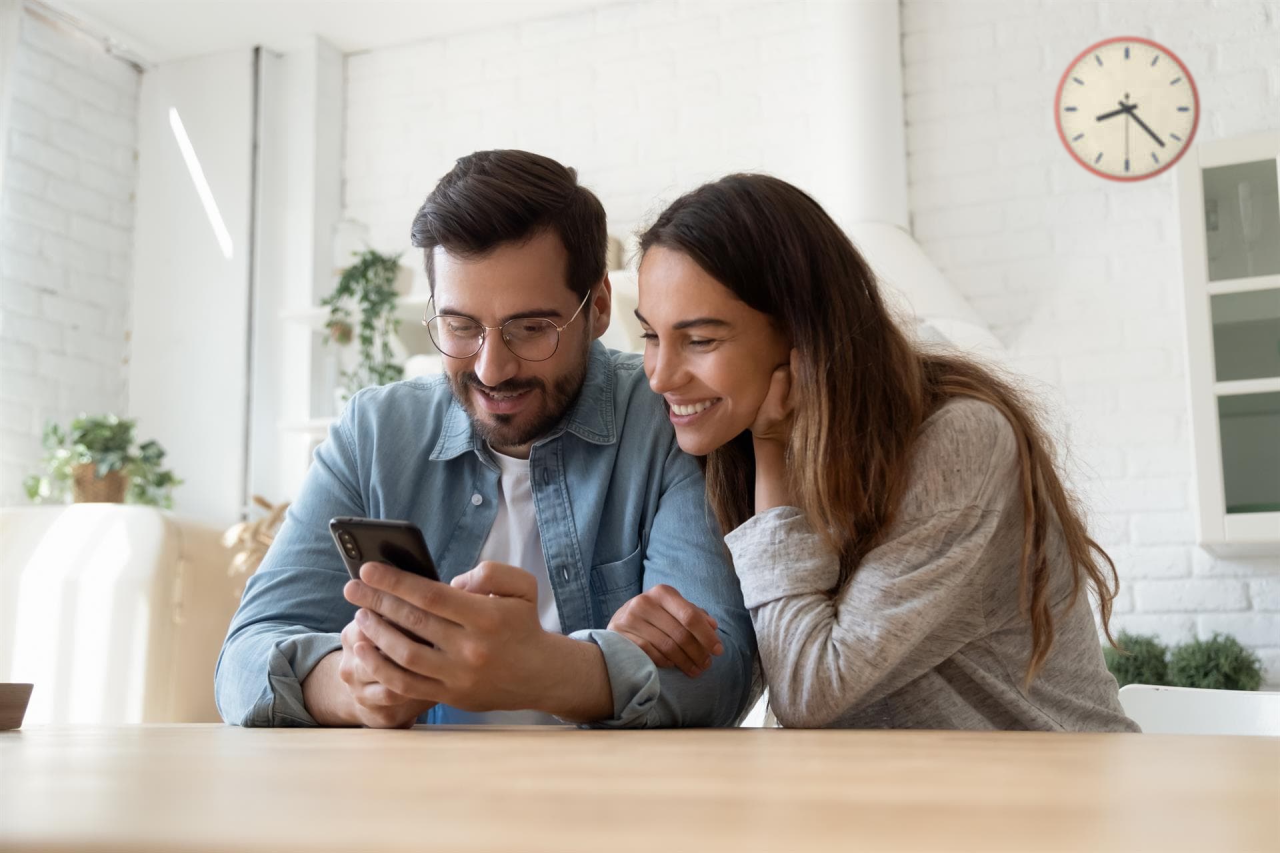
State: 8:22:30
